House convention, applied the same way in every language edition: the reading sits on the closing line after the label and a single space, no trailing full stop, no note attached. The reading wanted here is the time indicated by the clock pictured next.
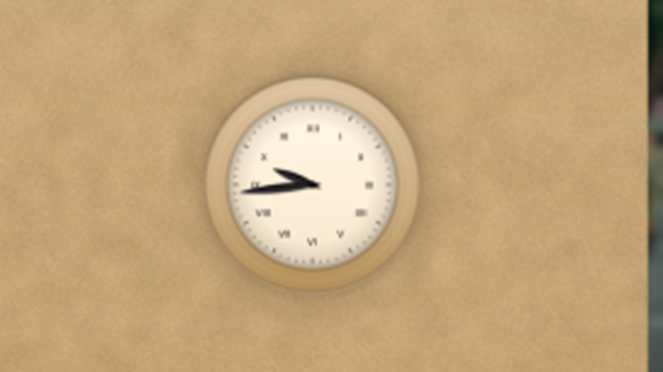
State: 9:44
